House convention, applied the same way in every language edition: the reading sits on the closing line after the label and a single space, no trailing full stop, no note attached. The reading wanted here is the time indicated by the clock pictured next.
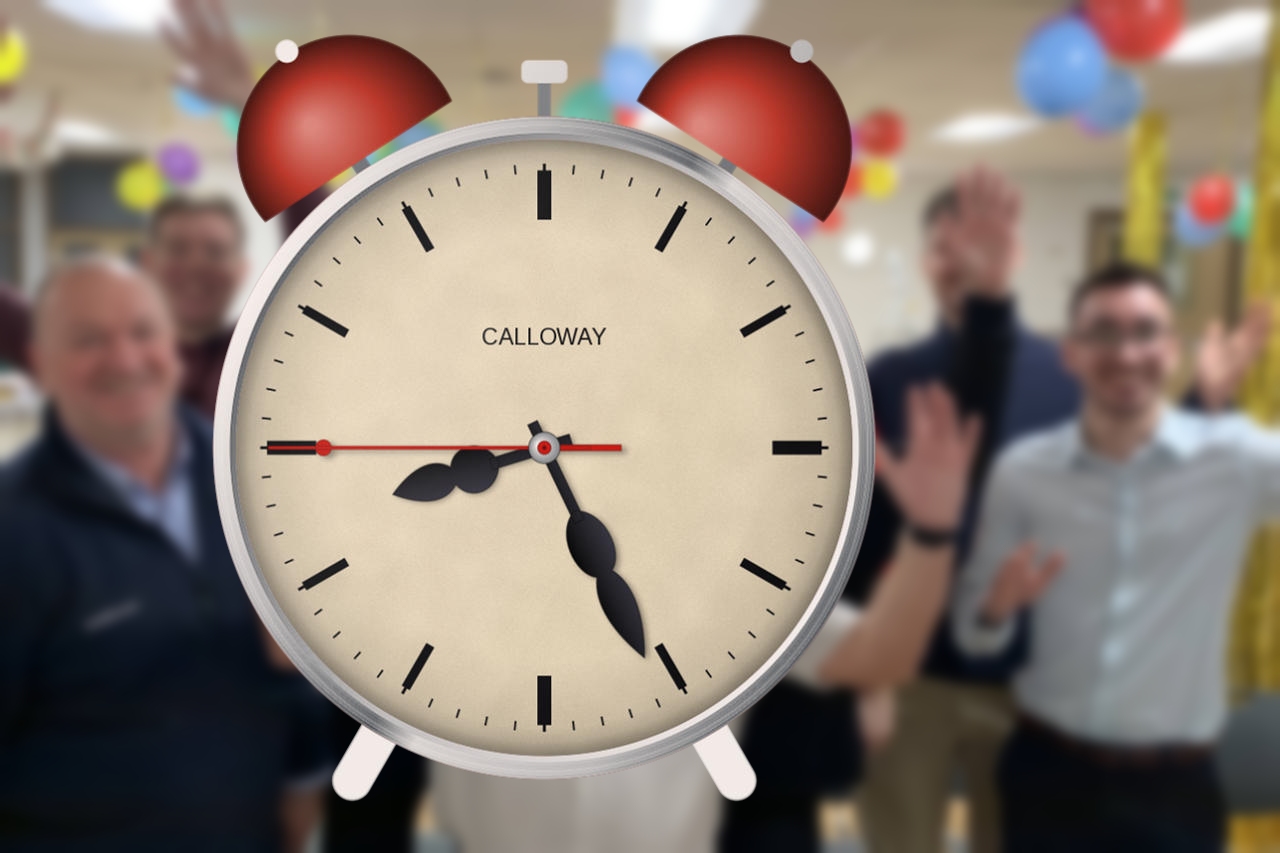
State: 8:25:45
